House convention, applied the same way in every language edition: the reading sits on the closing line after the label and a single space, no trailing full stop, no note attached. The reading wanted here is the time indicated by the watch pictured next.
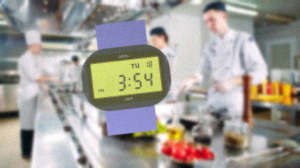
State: 3:54
